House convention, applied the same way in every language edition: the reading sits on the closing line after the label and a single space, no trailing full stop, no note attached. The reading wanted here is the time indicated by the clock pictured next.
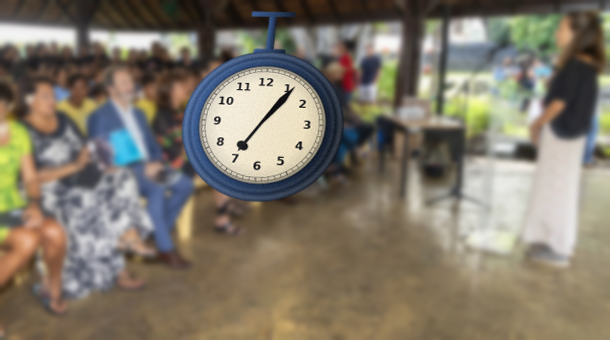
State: 7:06
